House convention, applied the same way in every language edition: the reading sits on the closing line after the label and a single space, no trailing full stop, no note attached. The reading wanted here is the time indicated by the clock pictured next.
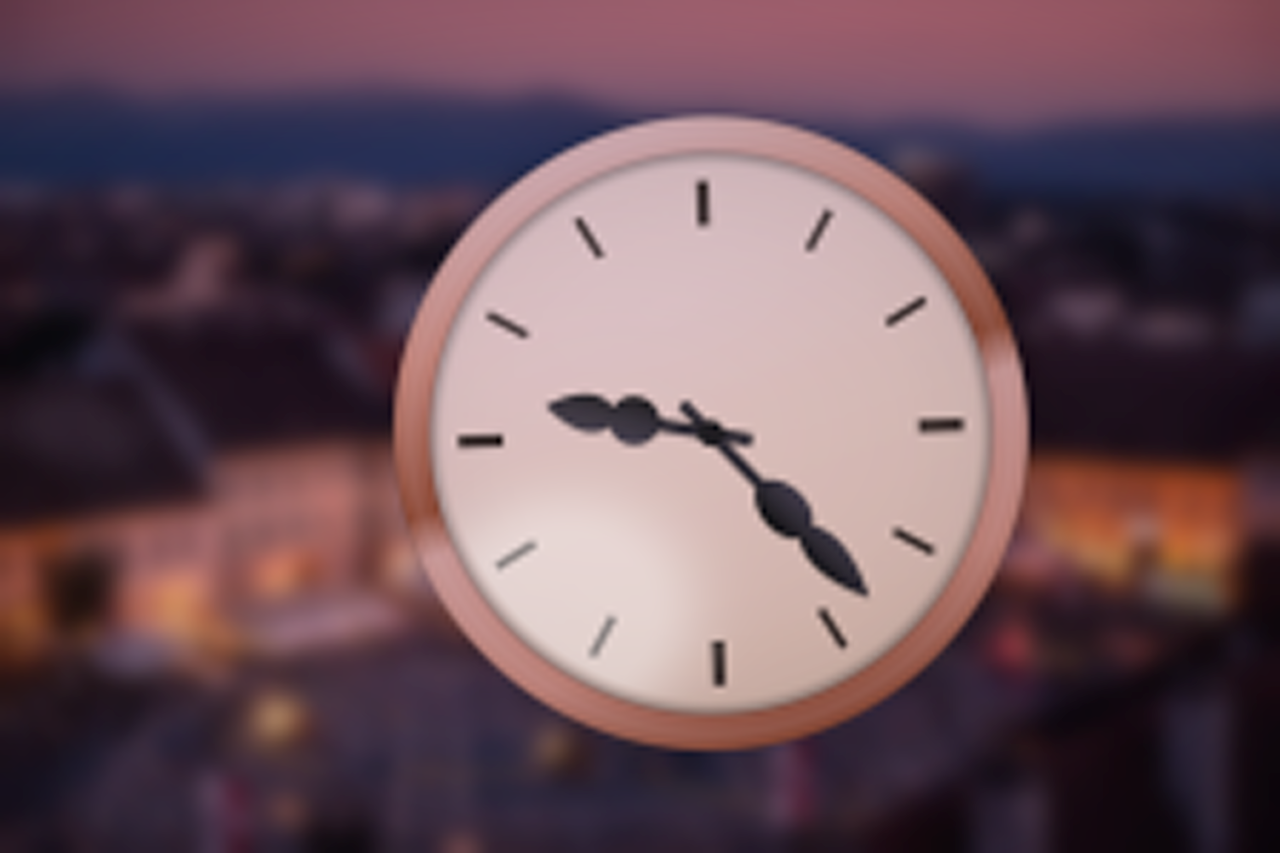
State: 9:23
